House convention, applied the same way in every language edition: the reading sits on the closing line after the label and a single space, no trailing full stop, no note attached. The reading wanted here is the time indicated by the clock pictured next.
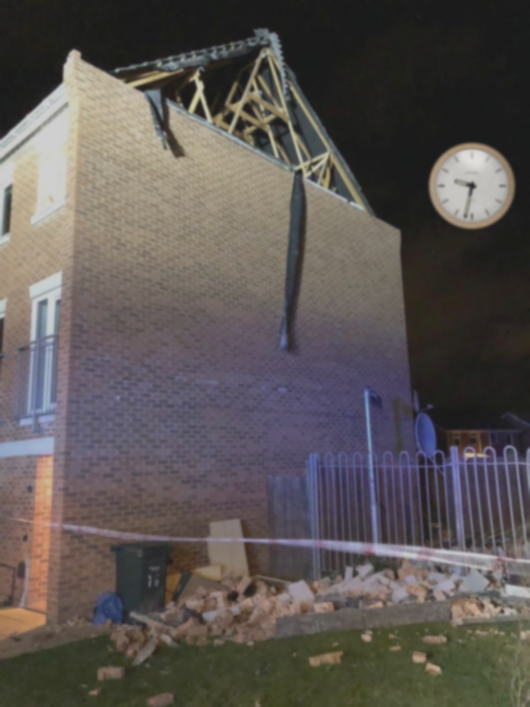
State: 9:32
